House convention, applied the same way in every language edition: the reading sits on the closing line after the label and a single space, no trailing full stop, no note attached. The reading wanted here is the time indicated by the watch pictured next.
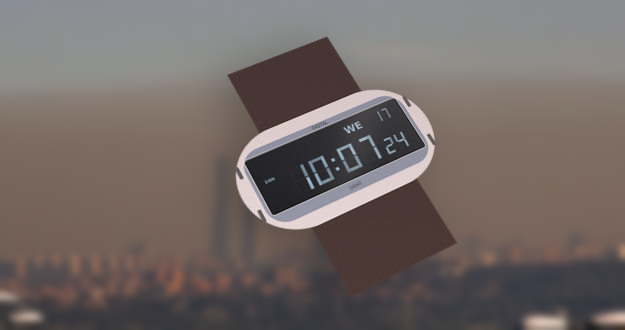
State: 10:07:24
